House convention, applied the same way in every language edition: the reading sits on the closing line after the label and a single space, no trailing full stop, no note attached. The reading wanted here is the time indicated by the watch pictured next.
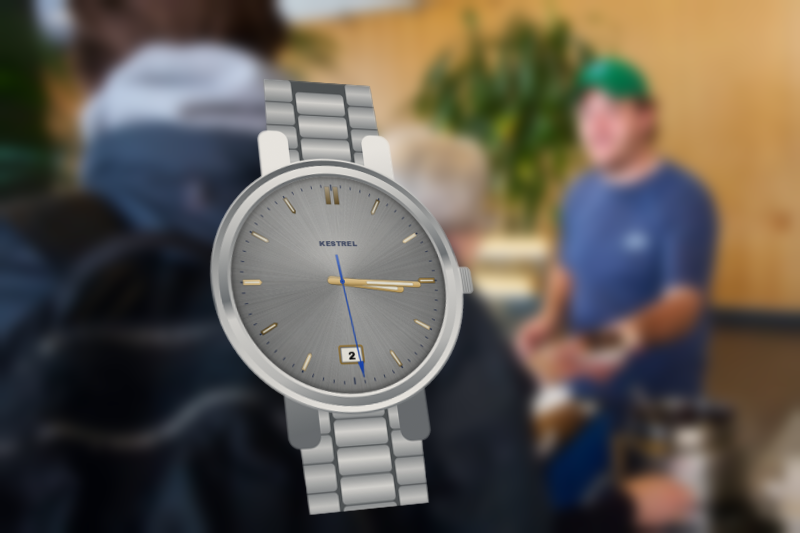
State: 3:15:29
